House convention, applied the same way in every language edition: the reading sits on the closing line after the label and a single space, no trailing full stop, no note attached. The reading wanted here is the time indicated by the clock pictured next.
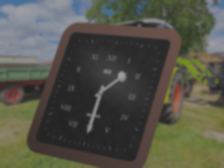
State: 1:30
